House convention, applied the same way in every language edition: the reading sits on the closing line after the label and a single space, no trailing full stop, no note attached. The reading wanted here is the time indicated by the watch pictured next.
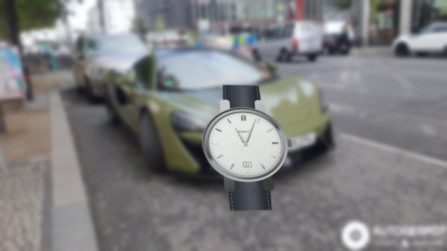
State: 11:04
